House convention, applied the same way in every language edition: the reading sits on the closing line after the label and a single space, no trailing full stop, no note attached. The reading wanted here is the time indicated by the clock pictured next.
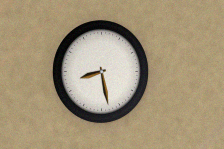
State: 8:28
